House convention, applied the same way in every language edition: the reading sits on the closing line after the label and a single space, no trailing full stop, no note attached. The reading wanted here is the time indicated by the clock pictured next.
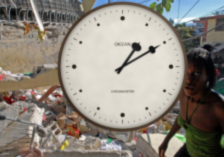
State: 1:10
